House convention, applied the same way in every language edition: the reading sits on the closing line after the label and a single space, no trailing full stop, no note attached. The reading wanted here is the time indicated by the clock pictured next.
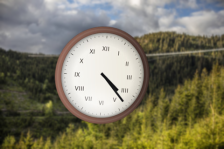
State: 4:23
